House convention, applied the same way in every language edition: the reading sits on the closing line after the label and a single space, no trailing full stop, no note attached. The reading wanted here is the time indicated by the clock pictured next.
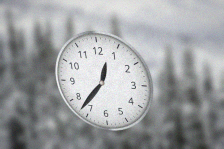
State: 12:37
